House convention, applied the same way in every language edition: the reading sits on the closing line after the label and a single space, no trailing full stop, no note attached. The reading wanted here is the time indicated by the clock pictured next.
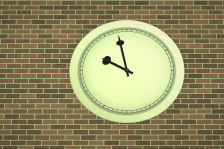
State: 9:58
